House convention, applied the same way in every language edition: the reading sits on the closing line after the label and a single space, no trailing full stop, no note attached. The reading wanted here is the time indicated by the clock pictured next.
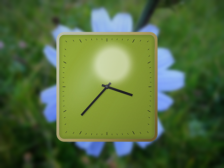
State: 3:37
